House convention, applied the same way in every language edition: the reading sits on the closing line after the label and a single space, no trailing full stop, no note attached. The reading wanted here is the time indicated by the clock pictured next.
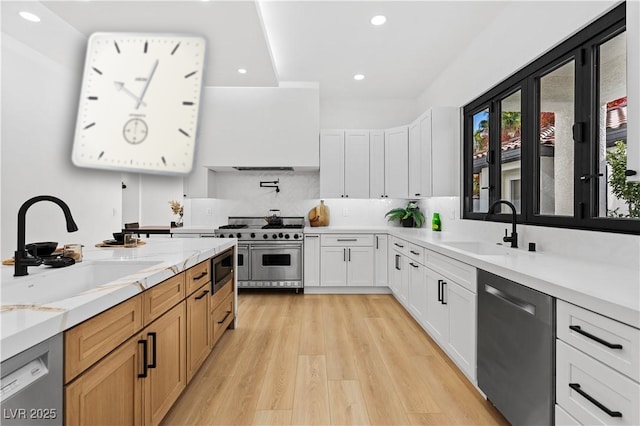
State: 10:03
